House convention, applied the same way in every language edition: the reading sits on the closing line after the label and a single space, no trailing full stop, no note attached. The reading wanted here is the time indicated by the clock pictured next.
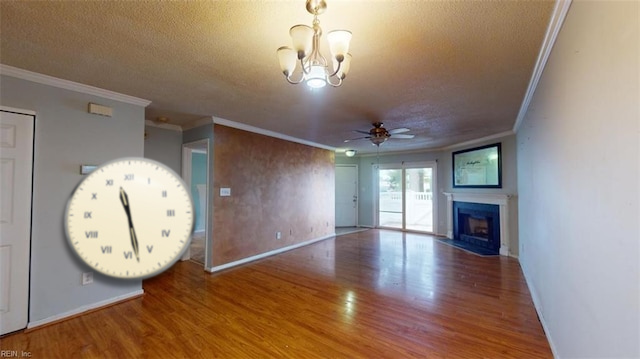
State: 11:28
